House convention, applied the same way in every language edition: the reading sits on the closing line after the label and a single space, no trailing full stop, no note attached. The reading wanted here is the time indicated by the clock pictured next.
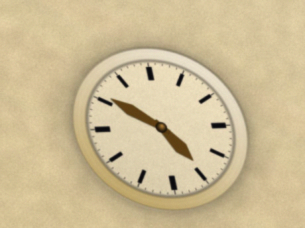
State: 4:51
